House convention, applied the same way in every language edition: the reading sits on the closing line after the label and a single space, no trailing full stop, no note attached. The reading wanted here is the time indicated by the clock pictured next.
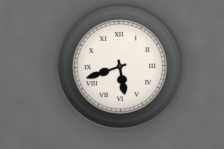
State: 5:42
